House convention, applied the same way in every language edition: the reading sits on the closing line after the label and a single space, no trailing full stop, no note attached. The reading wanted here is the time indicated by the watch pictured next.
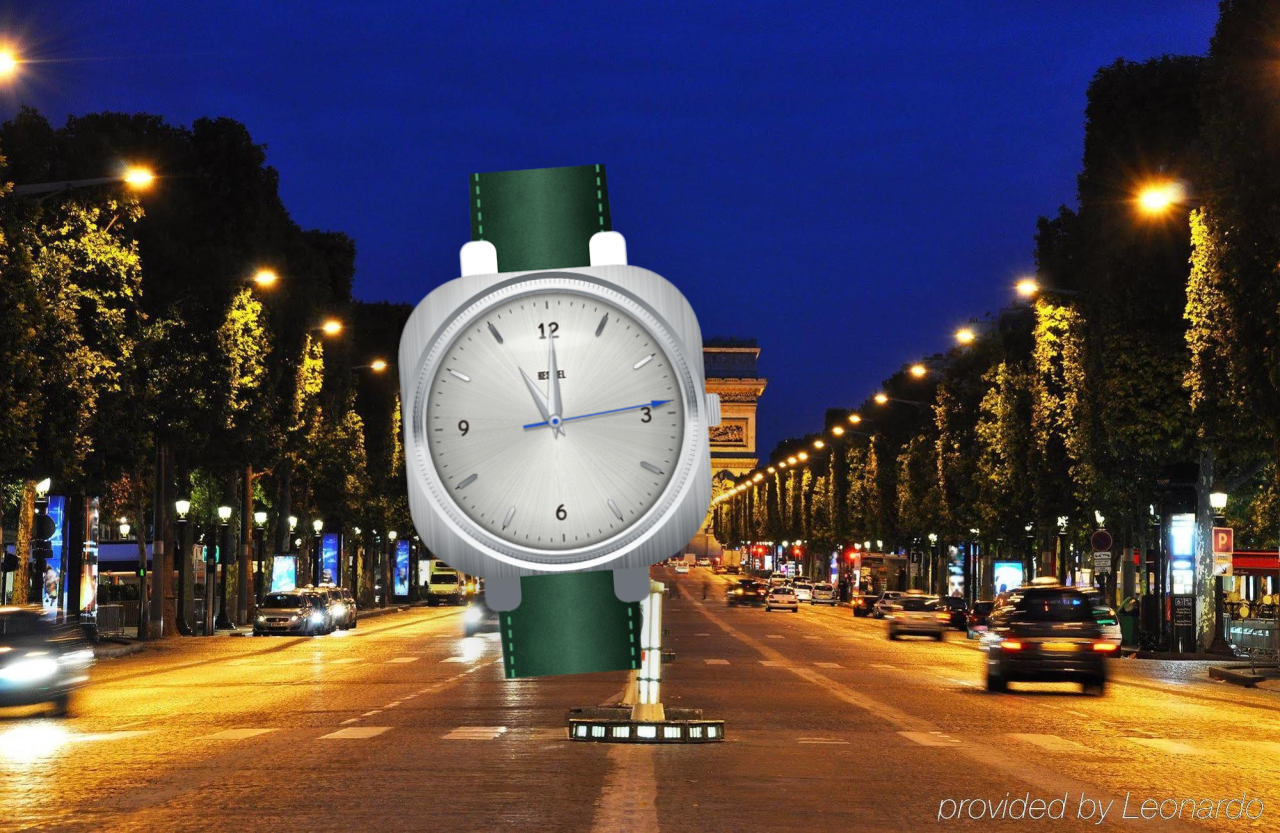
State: 11:00:14
